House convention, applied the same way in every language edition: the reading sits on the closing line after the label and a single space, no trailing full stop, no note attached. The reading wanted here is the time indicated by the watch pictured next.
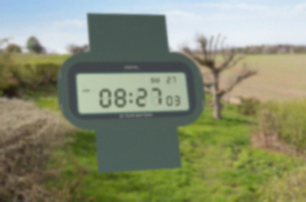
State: 8:27
